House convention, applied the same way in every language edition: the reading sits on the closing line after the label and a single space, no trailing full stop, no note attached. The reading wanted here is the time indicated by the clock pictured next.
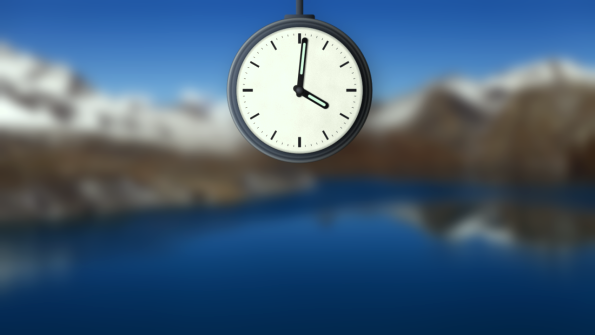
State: 4:01
